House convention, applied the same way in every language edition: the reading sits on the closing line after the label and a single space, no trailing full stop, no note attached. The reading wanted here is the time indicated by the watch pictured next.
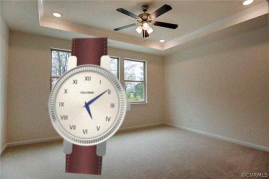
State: 5:09
